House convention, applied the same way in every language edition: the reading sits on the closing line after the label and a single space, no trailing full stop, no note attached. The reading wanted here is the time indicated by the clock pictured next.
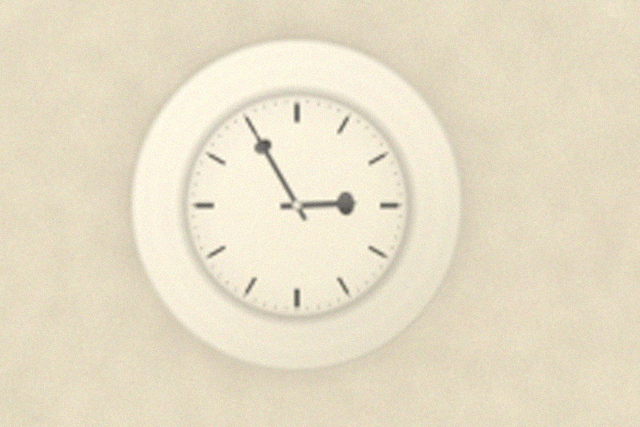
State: 2:55
